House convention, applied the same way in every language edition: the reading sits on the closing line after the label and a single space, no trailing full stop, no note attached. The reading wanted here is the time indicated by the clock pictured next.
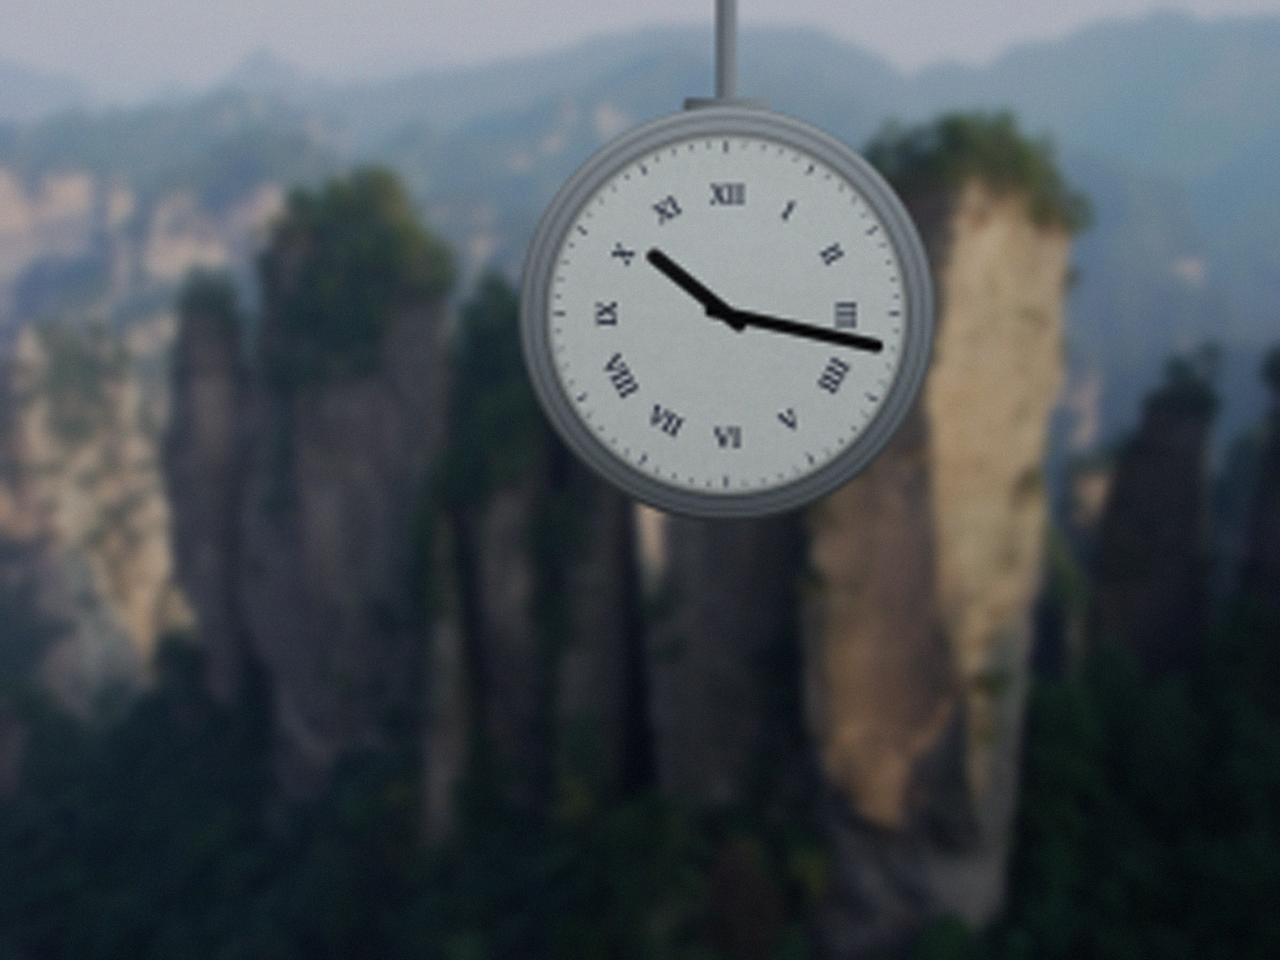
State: 10:17
